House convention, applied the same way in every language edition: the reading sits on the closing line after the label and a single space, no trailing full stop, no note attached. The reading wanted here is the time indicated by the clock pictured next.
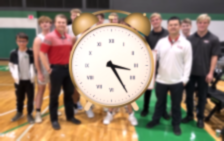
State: 3:25
